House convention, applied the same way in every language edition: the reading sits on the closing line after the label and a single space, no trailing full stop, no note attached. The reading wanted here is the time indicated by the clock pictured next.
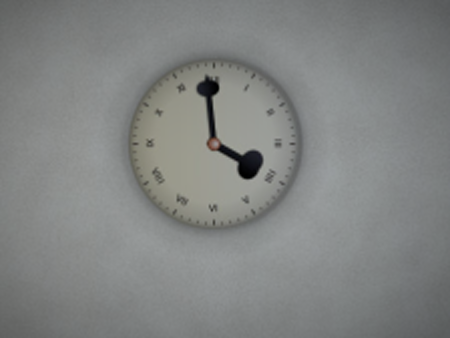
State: 3:59
